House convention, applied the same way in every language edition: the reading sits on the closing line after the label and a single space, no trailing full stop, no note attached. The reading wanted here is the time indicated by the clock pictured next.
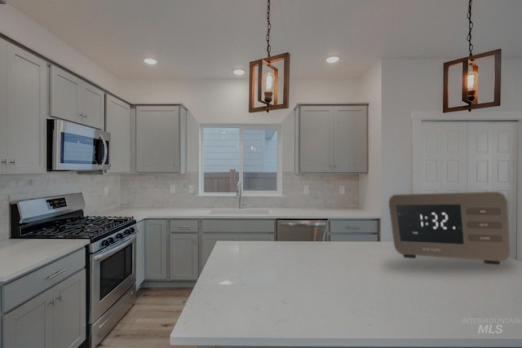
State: 1:32
